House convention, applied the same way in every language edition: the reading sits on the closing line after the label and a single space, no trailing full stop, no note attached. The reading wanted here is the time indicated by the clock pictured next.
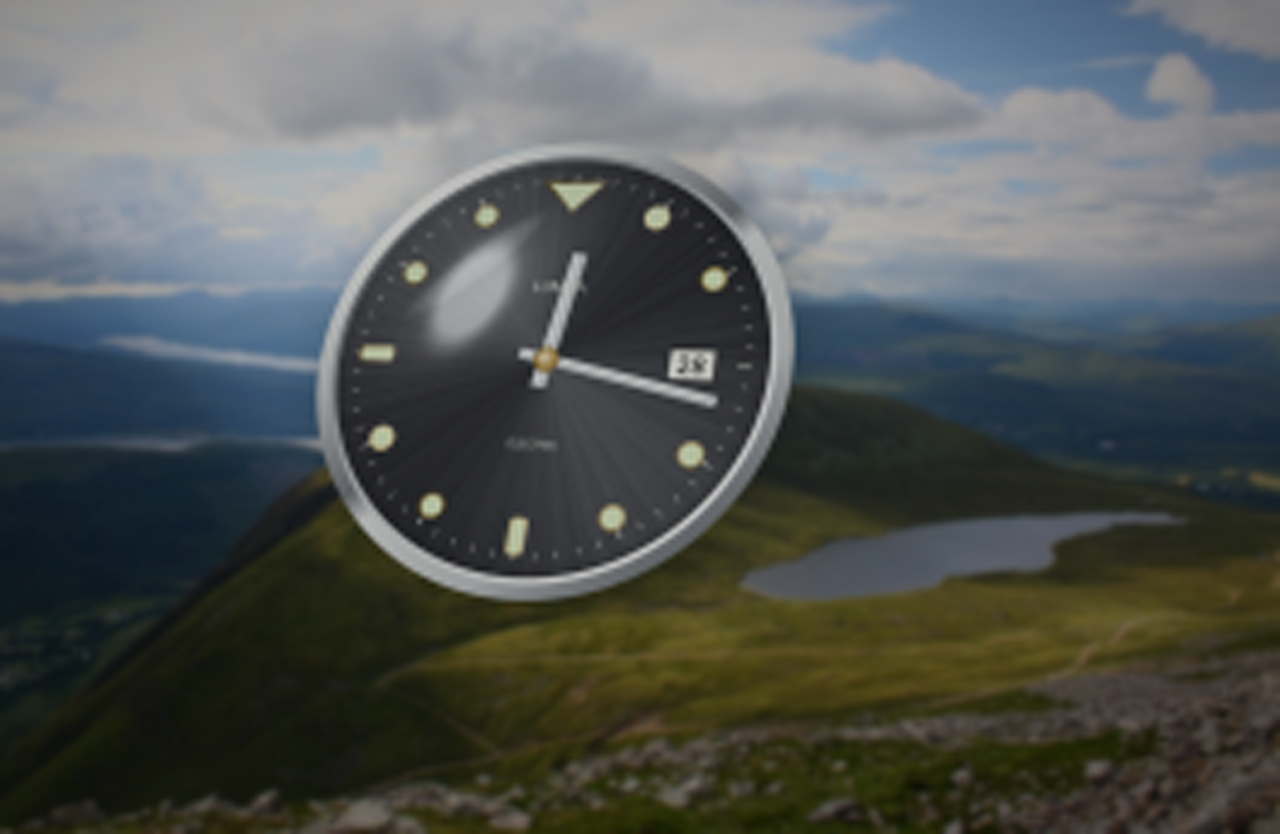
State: 12:17
